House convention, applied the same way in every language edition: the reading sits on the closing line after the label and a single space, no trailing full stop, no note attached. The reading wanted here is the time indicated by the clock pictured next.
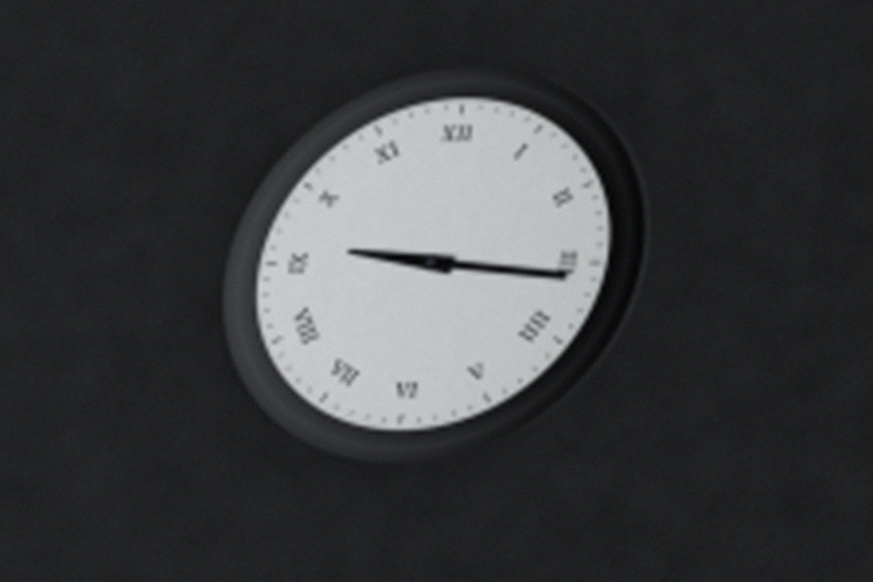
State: 9:16
